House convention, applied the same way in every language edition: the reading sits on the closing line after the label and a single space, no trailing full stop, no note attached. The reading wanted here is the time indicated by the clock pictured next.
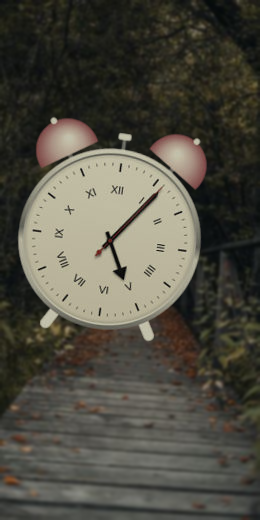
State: 5:06:06
